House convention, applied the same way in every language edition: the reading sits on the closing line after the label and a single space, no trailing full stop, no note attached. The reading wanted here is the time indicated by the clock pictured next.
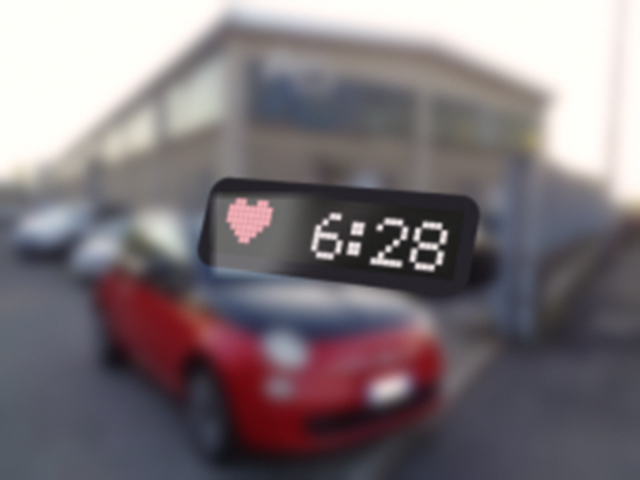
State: 6:28
